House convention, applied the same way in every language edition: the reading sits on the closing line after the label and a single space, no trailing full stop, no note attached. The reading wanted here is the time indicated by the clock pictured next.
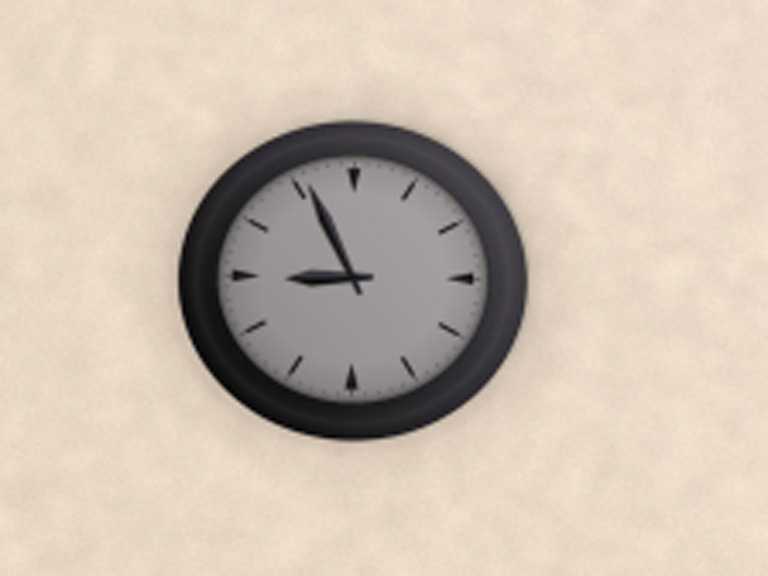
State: 8:56
